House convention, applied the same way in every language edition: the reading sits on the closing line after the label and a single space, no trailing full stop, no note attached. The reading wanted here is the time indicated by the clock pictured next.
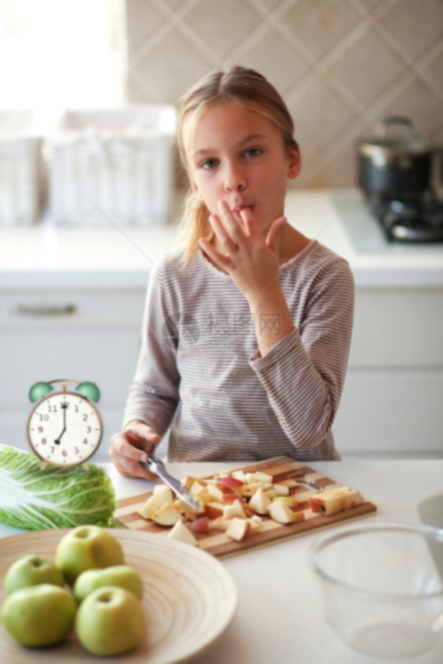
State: 7:00
